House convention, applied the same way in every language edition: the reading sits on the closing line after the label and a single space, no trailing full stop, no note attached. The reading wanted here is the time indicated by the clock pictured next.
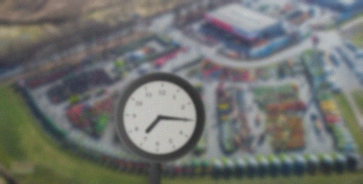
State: 7:15
